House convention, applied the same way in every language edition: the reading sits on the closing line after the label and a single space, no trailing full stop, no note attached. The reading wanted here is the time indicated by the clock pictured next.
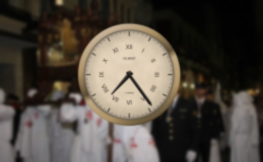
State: 7:24
